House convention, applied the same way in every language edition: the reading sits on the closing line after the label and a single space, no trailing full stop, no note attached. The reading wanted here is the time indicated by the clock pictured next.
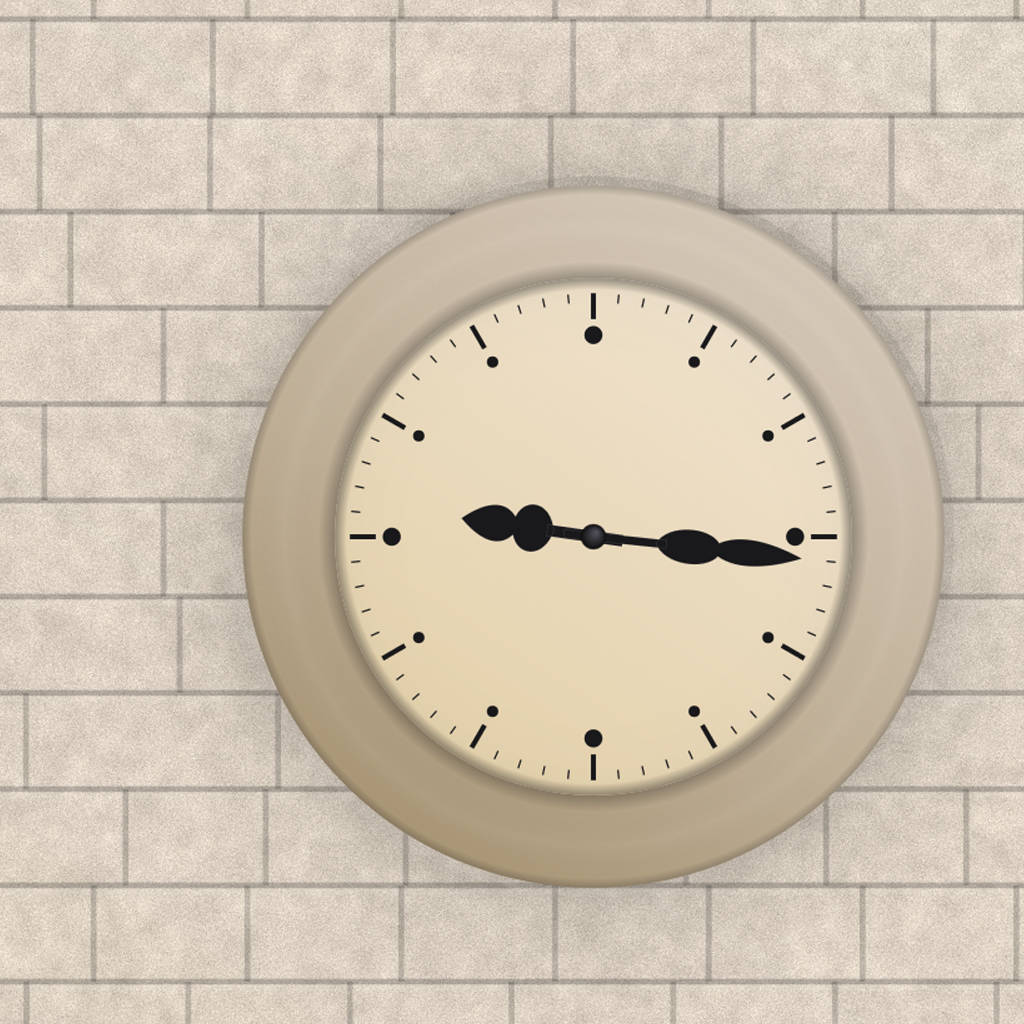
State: 9:16
